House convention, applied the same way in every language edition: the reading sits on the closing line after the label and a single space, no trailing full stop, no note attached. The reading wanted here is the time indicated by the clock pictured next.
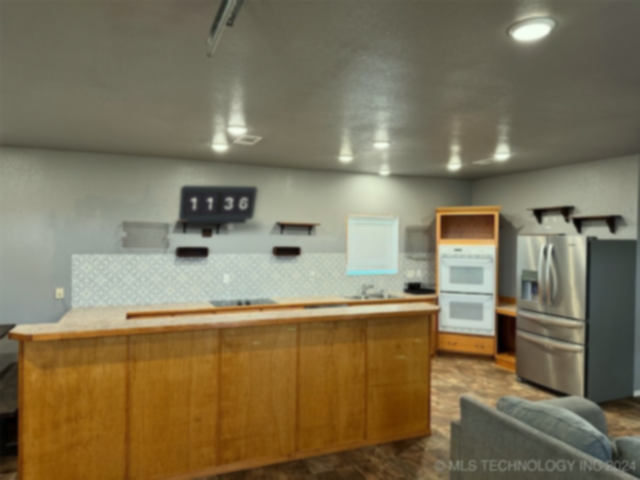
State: 11:36
